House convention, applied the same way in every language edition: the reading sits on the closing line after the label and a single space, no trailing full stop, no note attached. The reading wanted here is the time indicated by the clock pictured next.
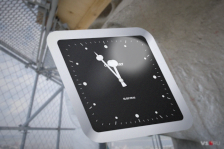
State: 11:56
